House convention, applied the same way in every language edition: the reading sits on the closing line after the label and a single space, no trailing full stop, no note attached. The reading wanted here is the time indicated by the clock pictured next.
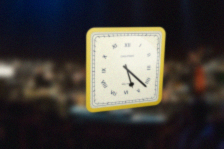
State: 5:22
